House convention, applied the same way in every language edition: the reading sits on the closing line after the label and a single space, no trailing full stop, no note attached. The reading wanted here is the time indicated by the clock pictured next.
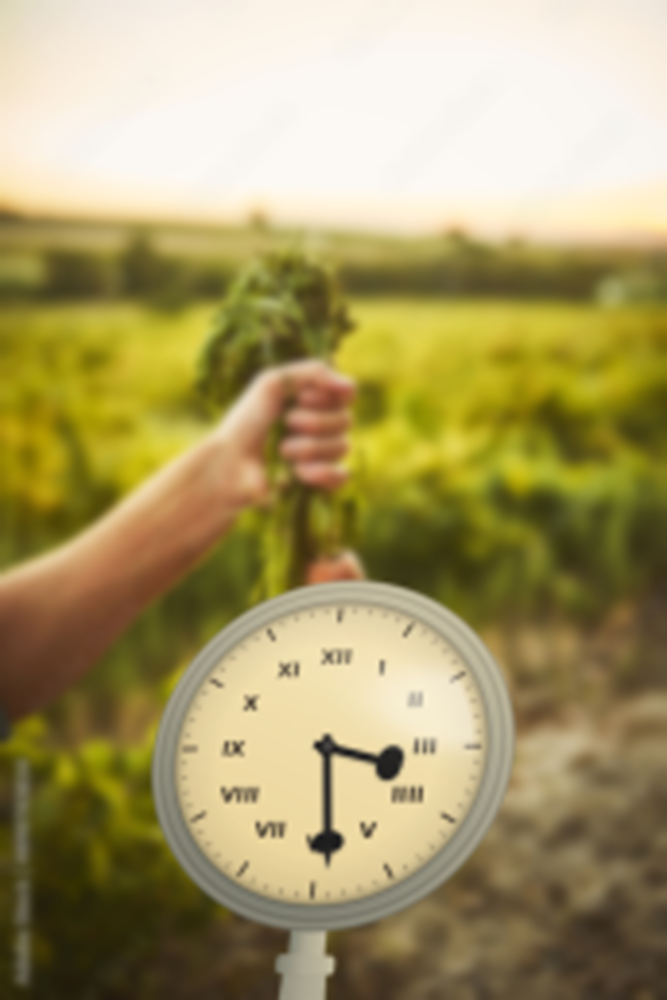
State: 3:29
